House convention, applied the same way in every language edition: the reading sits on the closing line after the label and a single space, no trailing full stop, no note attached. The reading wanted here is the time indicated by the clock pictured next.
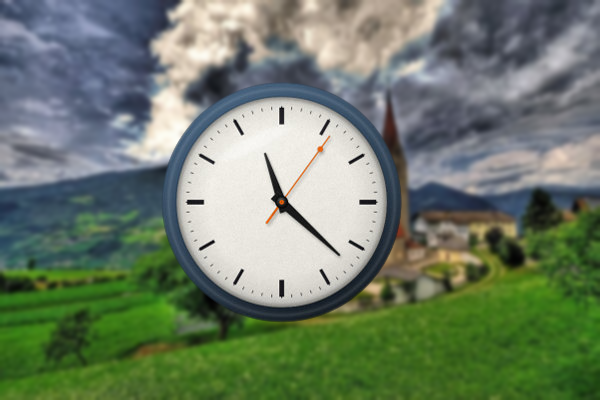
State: 11:22:06
